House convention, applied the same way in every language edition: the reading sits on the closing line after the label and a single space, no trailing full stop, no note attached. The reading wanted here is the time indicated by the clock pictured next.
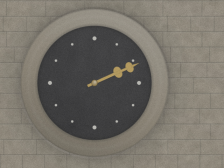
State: 2:11
